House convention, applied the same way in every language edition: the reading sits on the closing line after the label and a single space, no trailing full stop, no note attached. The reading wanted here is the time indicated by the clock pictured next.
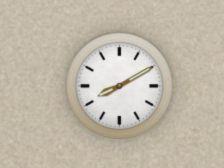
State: 8:10
